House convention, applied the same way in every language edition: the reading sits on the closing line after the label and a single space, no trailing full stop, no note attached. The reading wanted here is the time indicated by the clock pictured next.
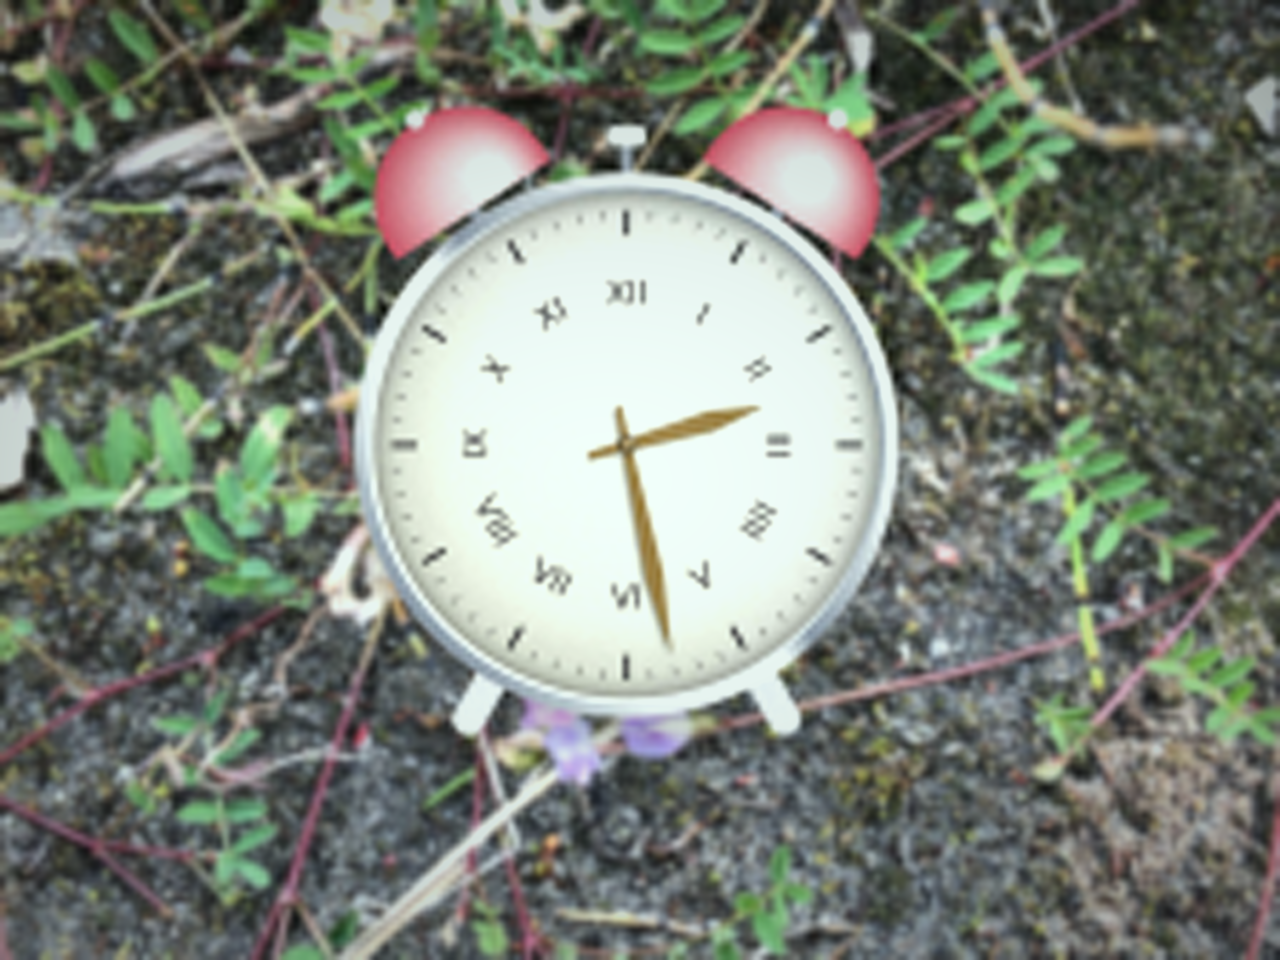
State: 2:28
